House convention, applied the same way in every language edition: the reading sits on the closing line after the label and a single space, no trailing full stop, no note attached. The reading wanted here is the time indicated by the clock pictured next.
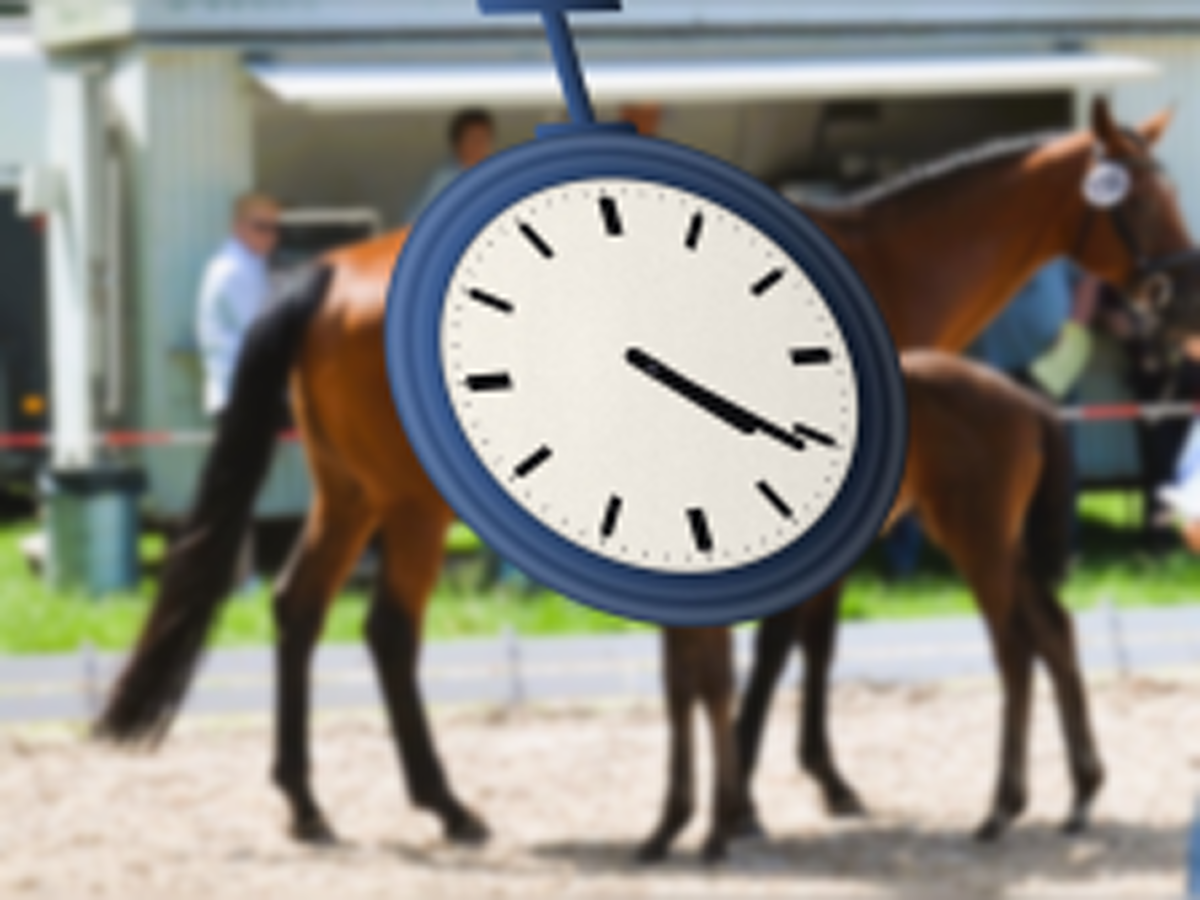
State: 4:21
